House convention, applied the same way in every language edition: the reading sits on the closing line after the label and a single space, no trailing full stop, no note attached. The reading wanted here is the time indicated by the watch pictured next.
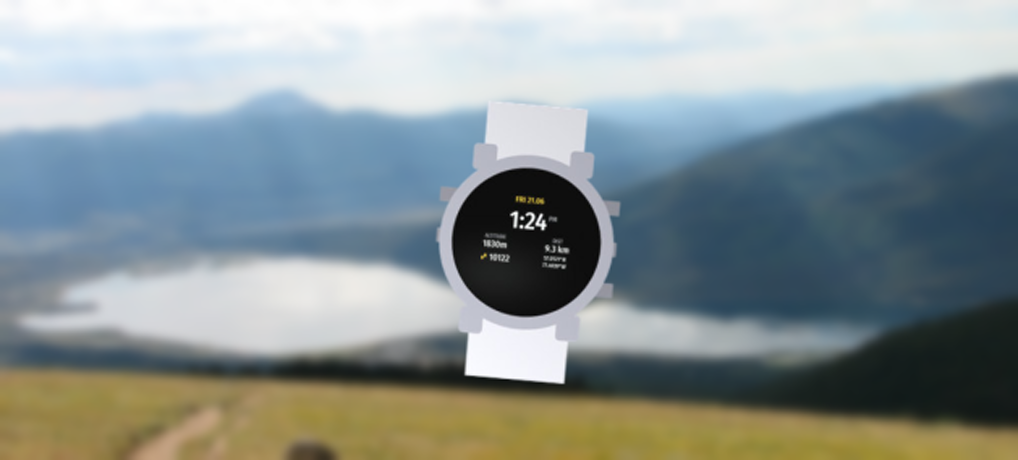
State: 1:24
